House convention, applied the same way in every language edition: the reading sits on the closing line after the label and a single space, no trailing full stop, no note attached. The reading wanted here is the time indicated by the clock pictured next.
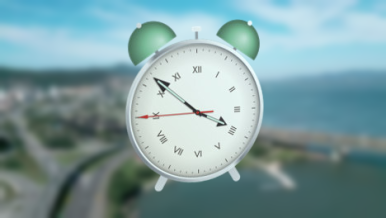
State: 3:51:45
